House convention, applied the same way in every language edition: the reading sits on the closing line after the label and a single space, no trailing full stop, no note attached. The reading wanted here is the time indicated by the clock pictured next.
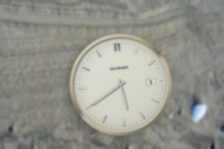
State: 5:40
